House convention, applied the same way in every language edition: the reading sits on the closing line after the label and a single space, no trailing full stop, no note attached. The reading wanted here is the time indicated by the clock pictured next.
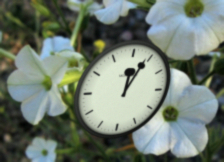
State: 12:04
